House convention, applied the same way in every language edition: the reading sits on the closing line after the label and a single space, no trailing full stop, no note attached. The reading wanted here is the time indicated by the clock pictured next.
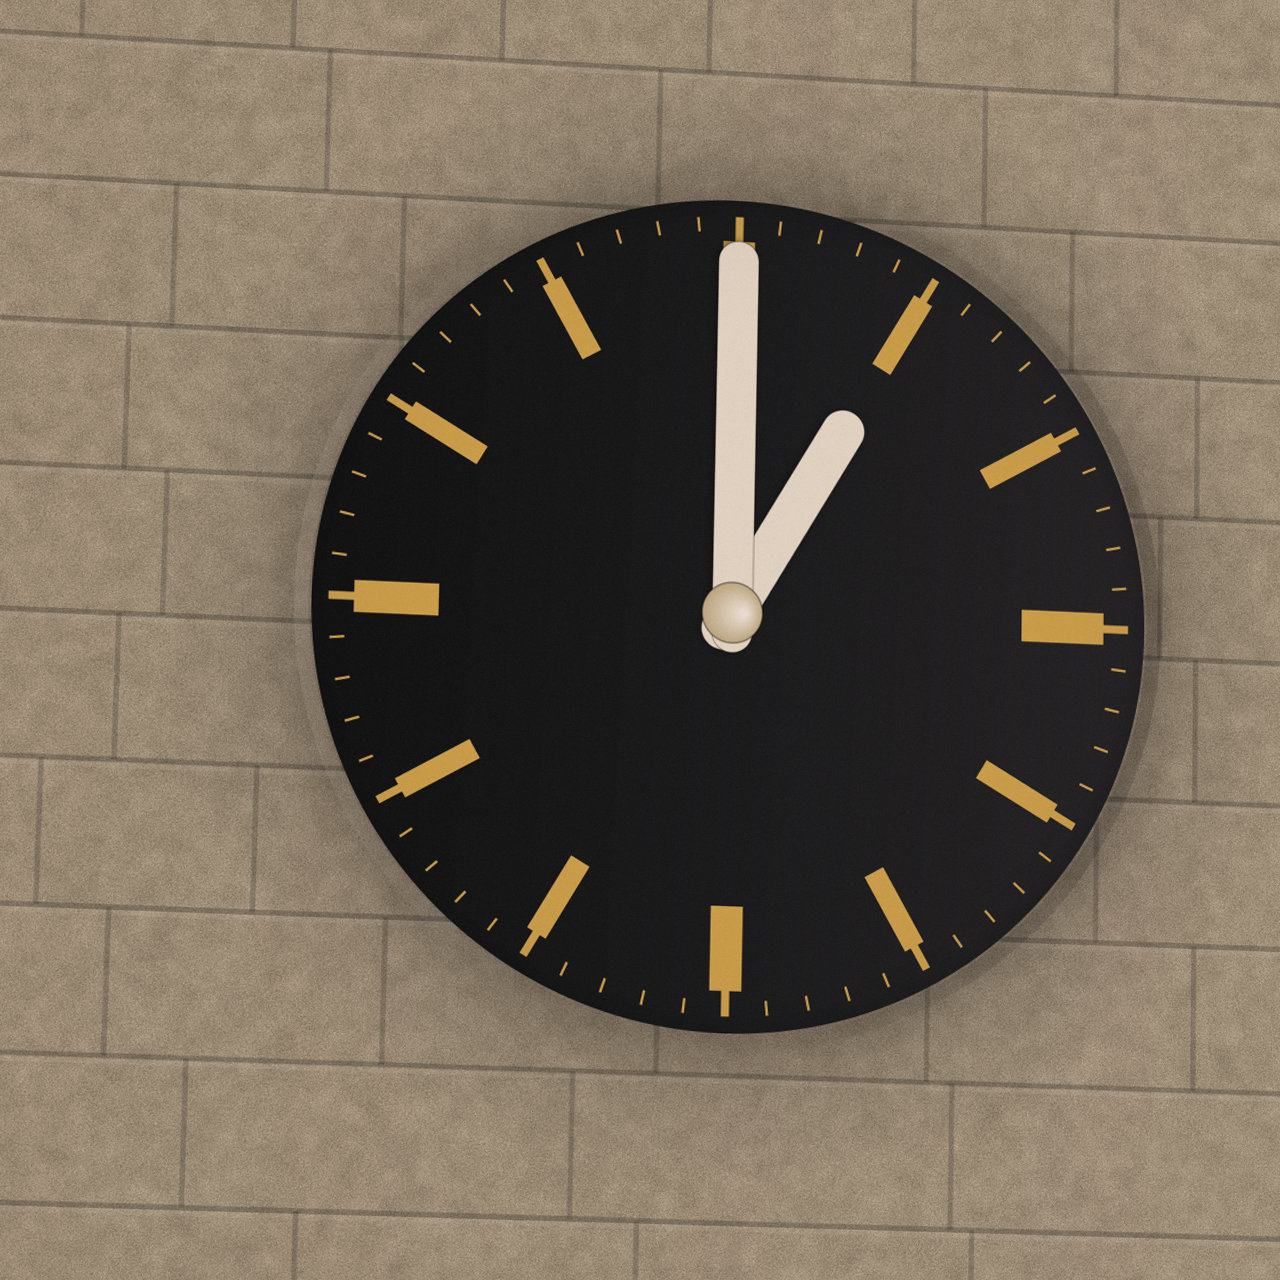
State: 1:00
